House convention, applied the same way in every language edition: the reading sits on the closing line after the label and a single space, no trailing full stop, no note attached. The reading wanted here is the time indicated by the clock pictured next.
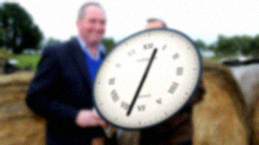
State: 12:33
